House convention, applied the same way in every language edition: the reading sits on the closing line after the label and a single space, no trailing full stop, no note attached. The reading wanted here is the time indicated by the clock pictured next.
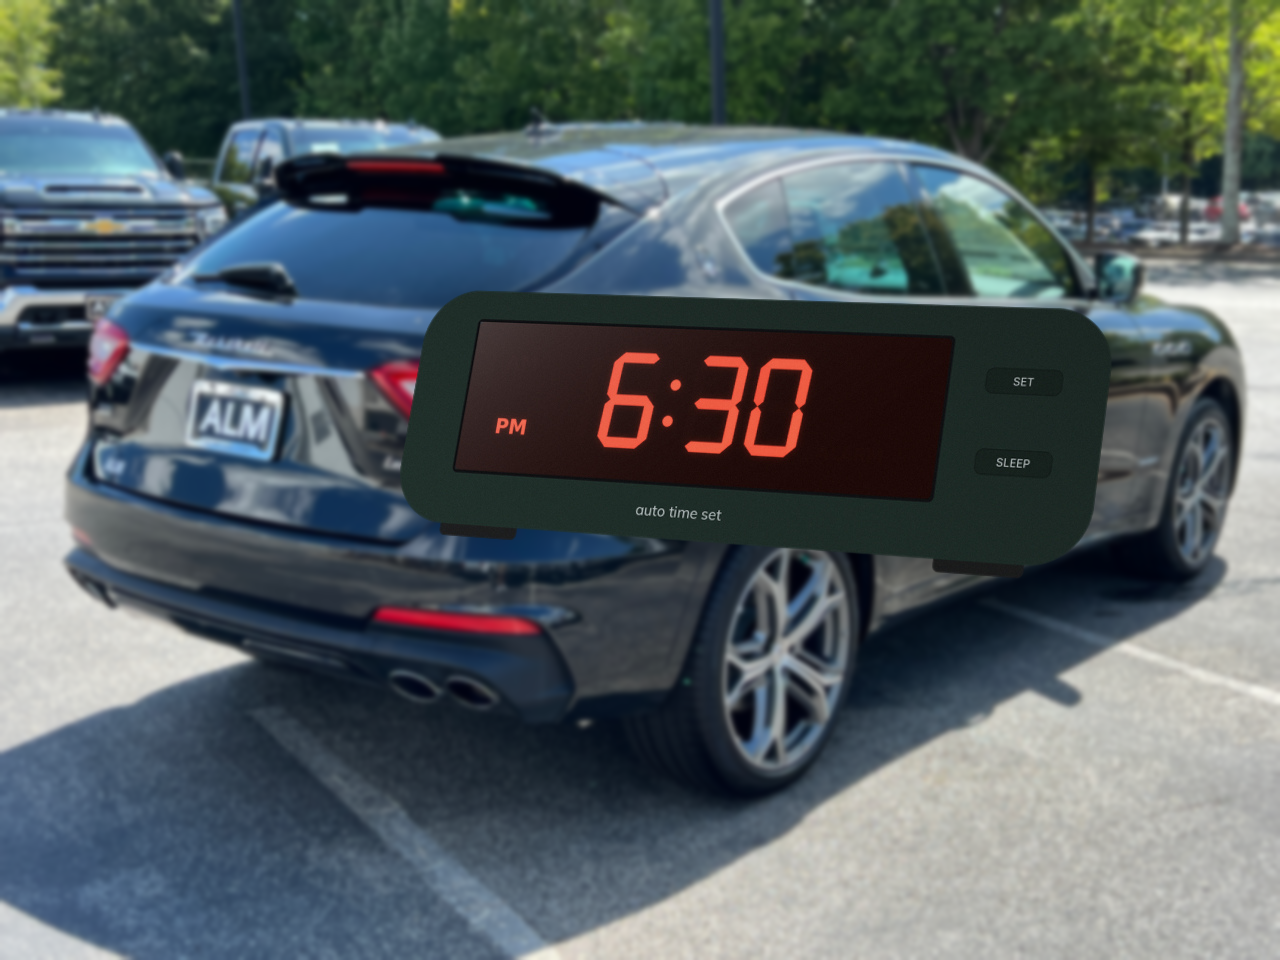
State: 6:30
